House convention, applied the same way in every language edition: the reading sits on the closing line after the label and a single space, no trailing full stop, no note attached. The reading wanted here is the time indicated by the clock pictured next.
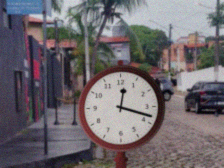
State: 12:18
